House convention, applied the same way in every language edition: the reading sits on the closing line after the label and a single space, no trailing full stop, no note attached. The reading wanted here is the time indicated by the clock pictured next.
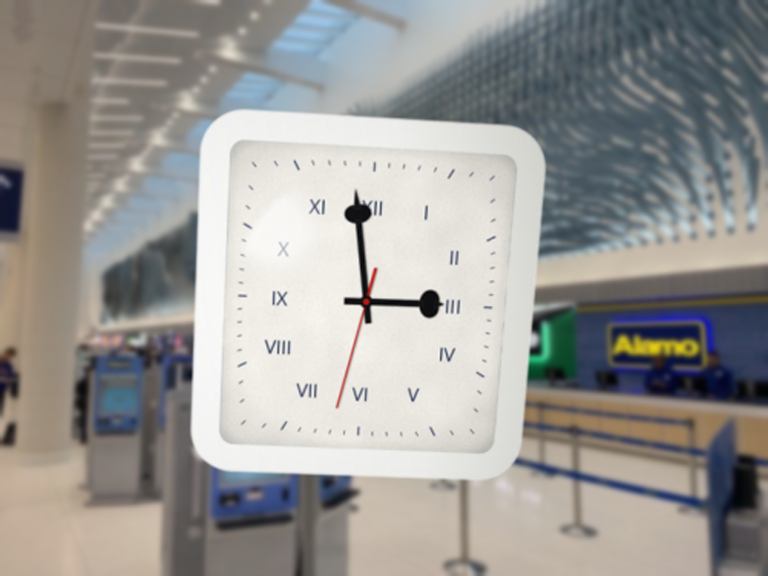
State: 2:58:32
